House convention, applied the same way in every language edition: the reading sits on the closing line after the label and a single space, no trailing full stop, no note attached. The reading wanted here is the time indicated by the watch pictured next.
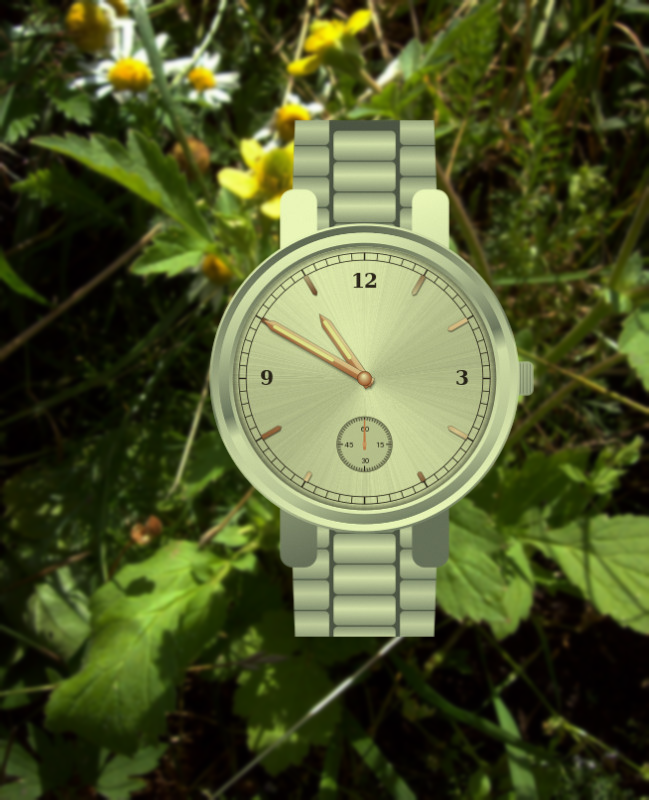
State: 10:50
